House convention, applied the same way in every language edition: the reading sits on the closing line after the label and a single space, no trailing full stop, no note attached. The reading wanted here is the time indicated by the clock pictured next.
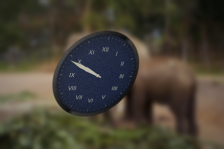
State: 9:49
